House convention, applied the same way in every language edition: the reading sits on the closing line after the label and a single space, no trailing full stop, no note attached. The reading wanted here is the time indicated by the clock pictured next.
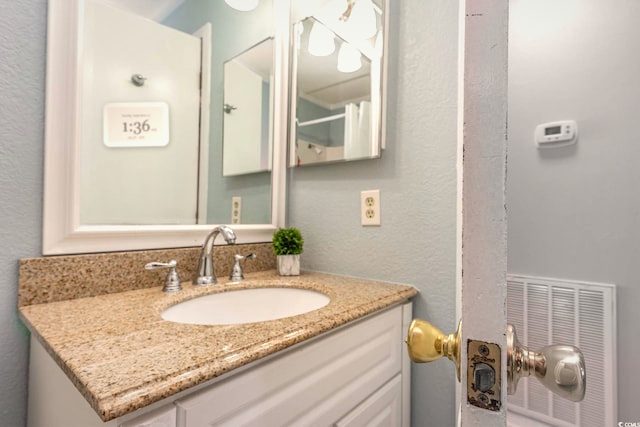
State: 1:36
